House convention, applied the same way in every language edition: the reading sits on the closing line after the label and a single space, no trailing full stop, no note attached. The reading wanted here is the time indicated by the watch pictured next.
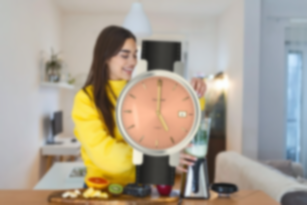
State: 5:00
